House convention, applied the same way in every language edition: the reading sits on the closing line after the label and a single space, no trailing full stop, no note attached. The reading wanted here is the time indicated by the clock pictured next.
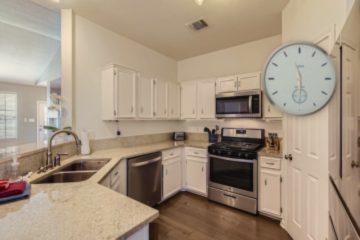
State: 11:30
